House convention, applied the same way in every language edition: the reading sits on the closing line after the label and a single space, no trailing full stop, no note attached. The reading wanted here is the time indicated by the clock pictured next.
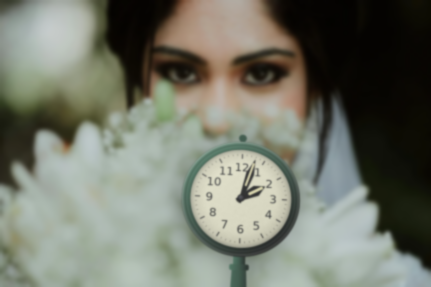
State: 2:03
